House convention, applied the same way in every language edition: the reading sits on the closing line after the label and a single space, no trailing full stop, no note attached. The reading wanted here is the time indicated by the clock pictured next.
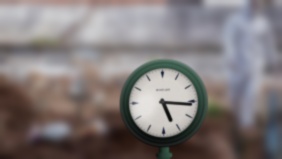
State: 5:16
